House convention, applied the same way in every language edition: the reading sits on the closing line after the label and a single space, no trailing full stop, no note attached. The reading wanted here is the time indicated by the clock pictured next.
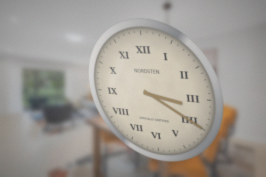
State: 3:20
